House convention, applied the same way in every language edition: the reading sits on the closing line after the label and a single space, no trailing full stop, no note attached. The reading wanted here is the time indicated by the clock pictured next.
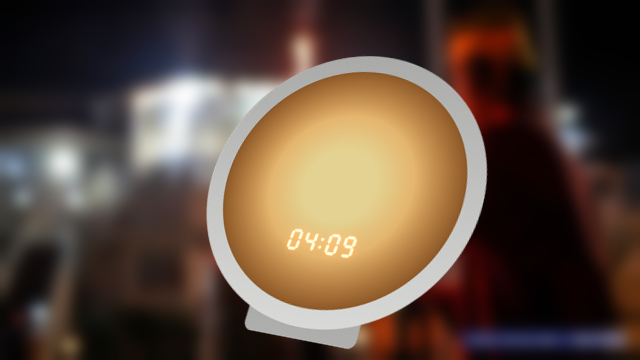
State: 4:09
